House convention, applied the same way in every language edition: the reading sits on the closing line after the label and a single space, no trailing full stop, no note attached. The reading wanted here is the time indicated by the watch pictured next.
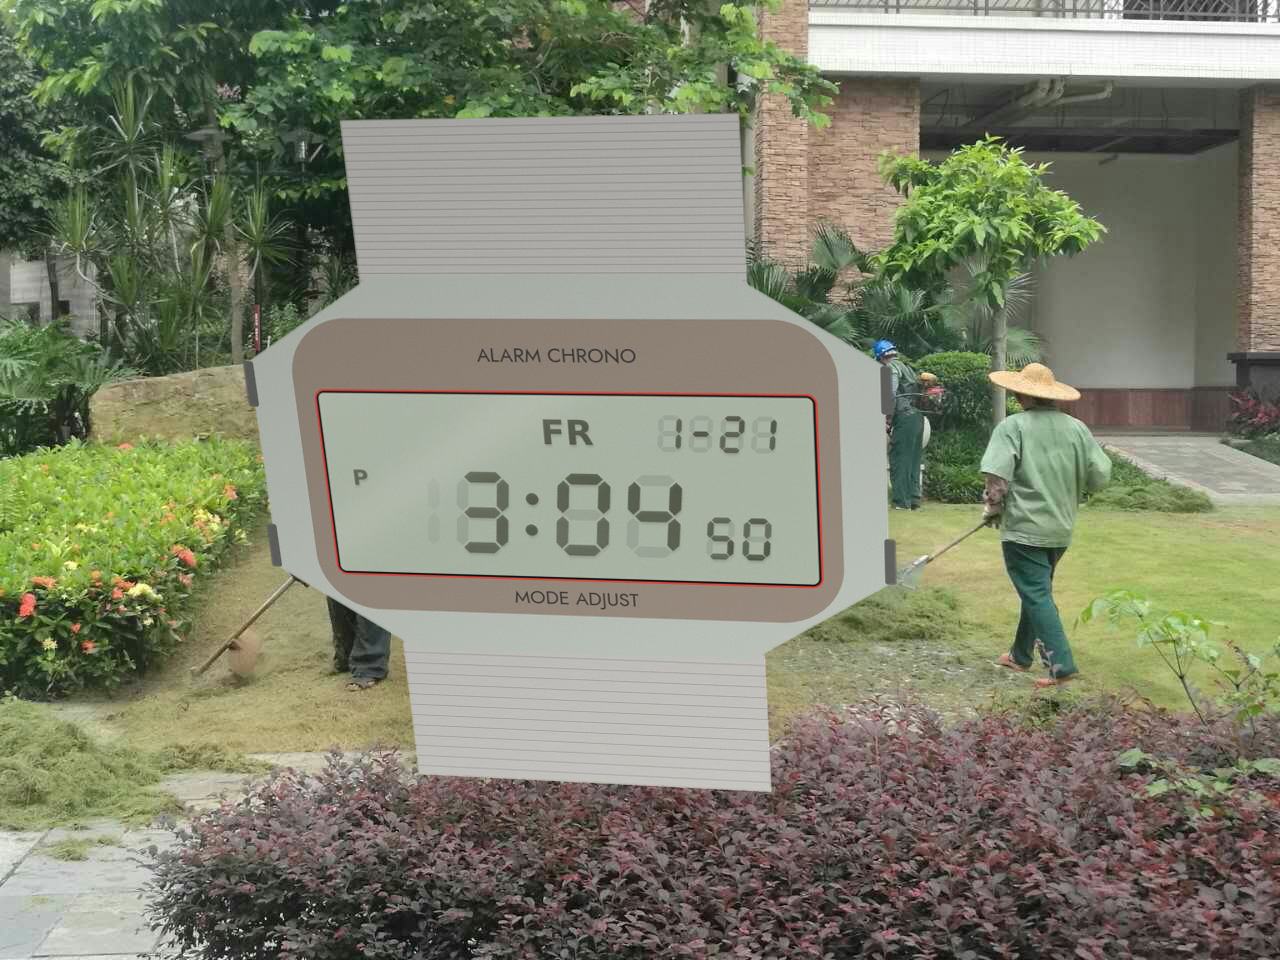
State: 3:04:50
